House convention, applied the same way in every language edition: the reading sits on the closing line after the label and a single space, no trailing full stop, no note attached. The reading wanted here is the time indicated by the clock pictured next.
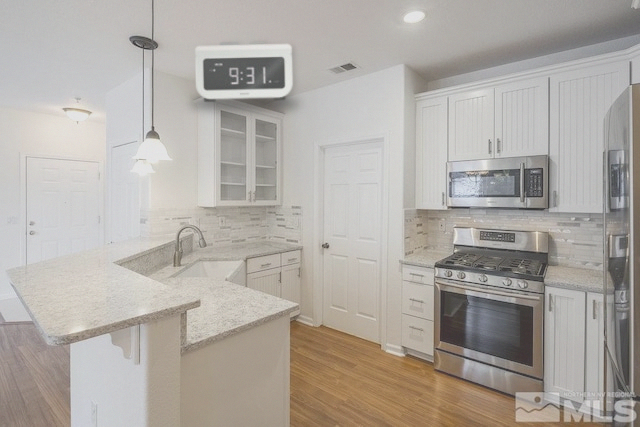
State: 9:31
